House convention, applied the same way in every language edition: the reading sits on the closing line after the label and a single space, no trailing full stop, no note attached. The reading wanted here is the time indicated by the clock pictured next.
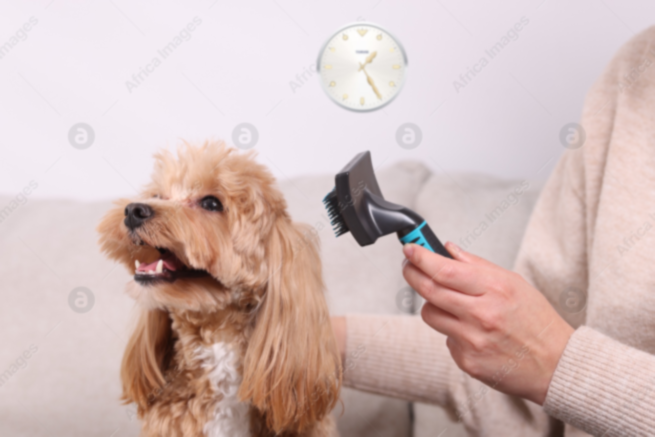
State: 1:25
